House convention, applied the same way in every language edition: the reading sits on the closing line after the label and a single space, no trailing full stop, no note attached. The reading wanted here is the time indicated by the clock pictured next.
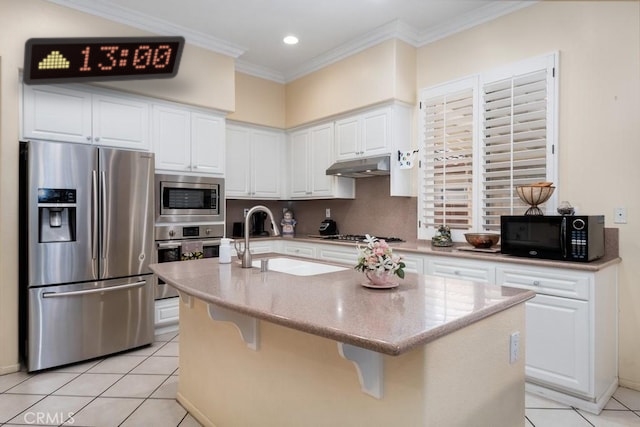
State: 13:00
